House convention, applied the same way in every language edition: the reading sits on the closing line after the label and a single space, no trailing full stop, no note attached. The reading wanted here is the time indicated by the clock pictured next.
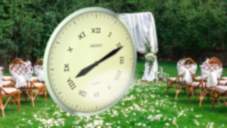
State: 8:11
